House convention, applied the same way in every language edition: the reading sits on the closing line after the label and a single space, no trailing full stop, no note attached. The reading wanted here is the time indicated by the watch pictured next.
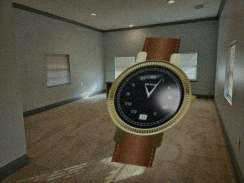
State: 11:04
